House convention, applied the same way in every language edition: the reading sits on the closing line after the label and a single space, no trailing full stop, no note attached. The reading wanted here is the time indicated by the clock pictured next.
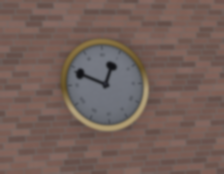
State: 12:49
